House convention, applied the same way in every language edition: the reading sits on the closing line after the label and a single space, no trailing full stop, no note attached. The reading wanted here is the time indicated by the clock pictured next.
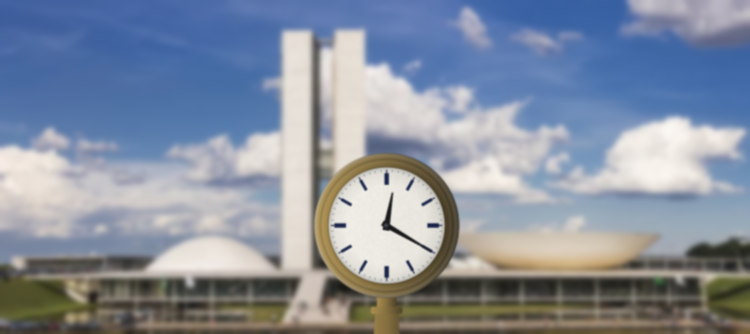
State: 12:20
